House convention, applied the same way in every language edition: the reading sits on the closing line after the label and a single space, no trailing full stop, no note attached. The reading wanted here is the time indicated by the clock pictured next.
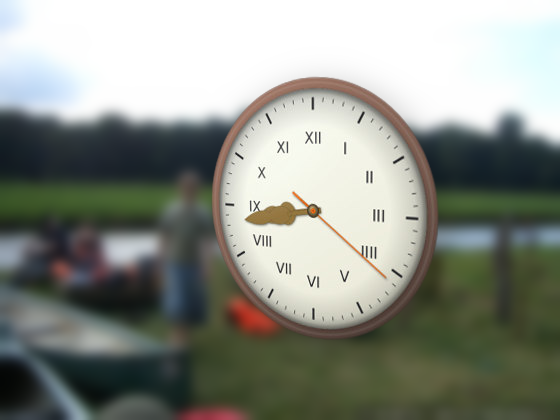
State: 8:43:21
